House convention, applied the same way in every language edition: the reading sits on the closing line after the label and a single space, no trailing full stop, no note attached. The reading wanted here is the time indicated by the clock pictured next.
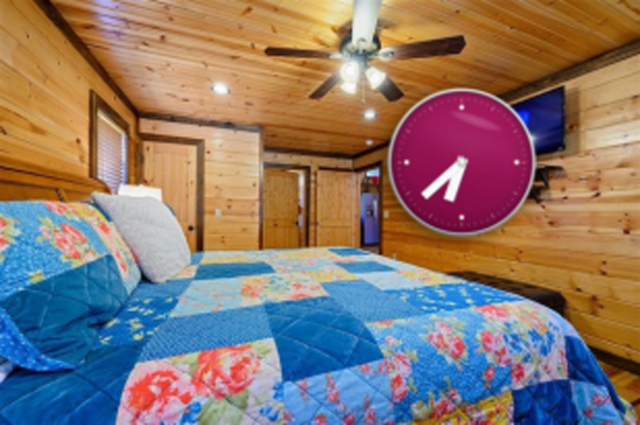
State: 6:38
